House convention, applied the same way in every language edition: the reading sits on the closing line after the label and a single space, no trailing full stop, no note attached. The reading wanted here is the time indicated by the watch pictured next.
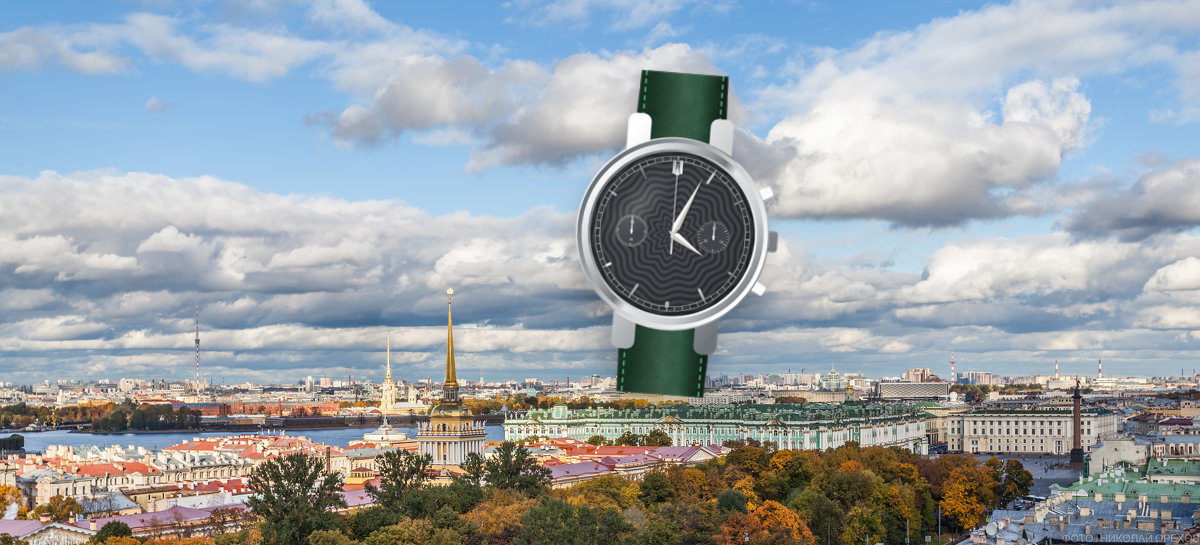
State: 4:04
